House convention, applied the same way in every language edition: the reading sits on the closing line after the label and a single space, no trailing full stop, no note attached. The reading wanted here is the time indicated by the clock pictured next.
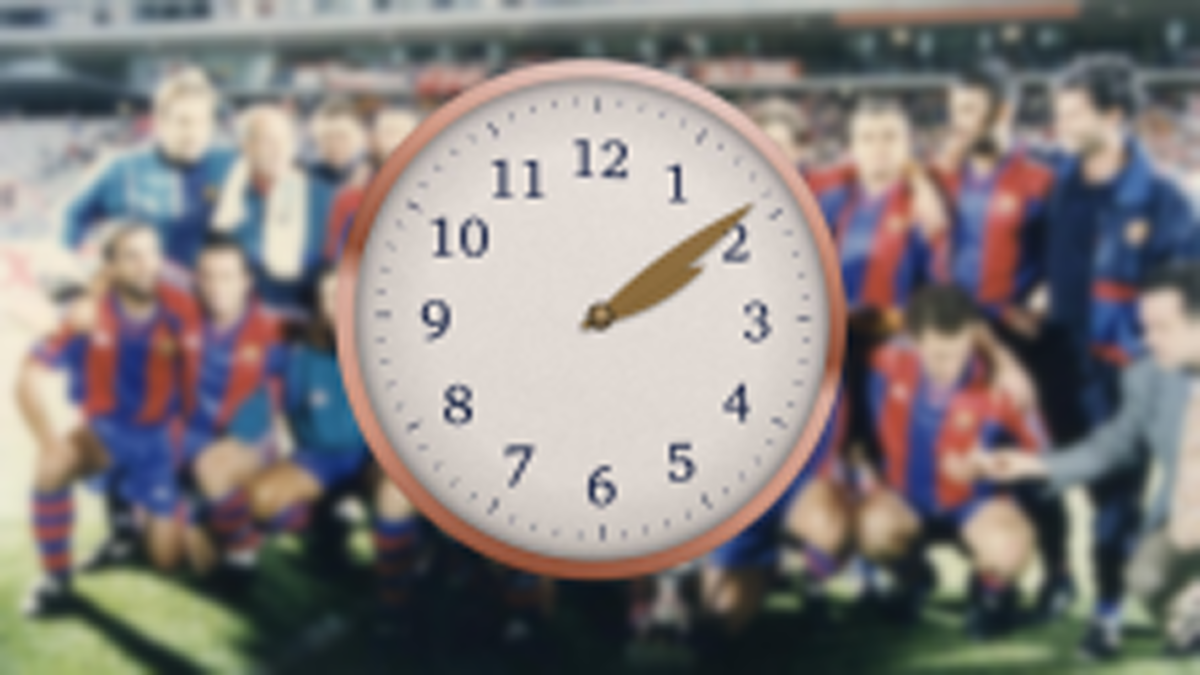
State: 2:09
